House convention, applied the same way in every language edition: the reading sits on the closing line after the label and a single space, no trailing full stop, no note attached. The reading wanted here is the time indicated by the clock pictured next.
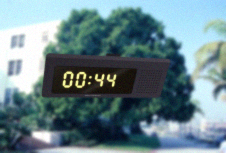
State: 0:44
